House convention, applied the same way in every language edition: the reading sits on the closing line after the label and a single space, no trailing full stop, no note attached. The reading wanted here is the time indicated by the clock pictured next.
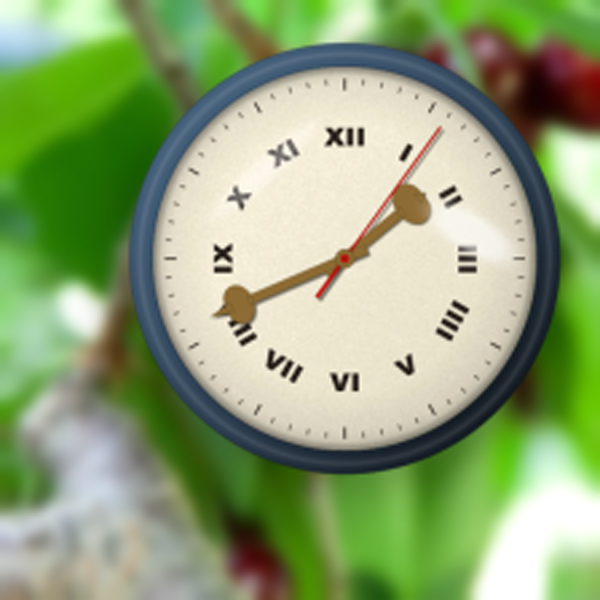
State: 1:41:06
